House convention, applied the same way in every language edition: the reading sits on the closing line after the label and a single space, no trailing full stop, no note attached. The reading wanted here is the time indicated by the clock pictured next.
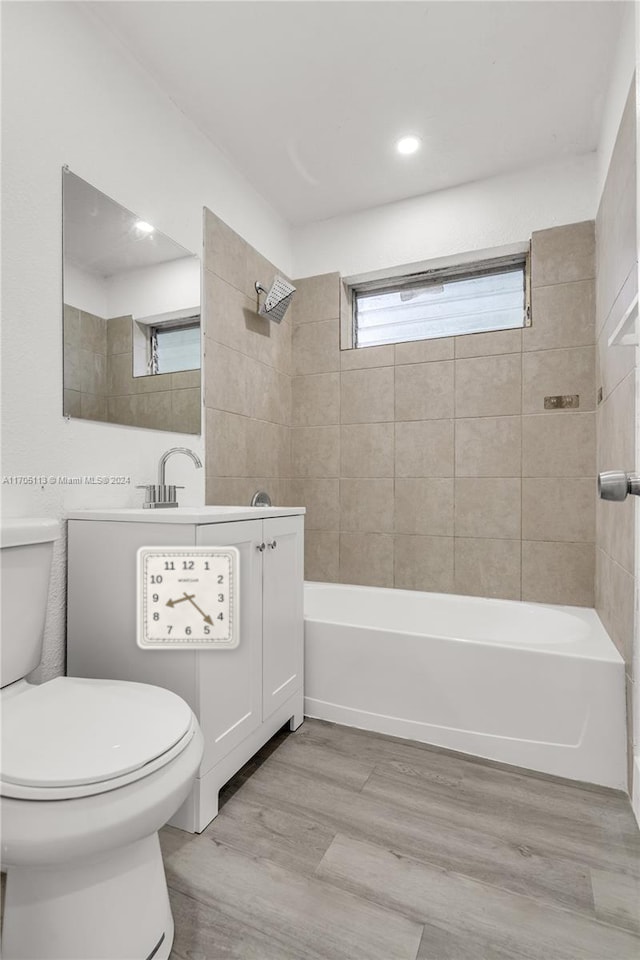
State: 8:23
